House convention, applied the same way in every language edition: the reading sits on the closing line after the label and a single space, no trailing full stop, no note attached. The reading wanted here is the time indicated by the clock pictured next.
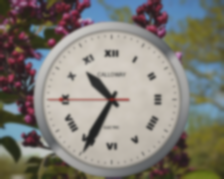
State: 10:34:45
